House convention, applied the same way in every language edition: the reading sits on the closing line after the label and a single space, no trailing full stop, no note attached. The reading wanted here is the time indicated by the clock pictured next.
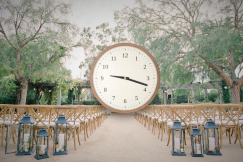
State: 9:18
